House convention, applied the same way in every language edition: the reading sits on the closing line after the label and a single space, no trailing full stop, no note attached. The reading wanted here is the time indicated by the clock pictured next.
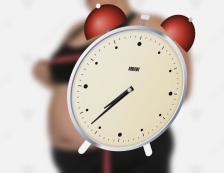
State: 7:37
